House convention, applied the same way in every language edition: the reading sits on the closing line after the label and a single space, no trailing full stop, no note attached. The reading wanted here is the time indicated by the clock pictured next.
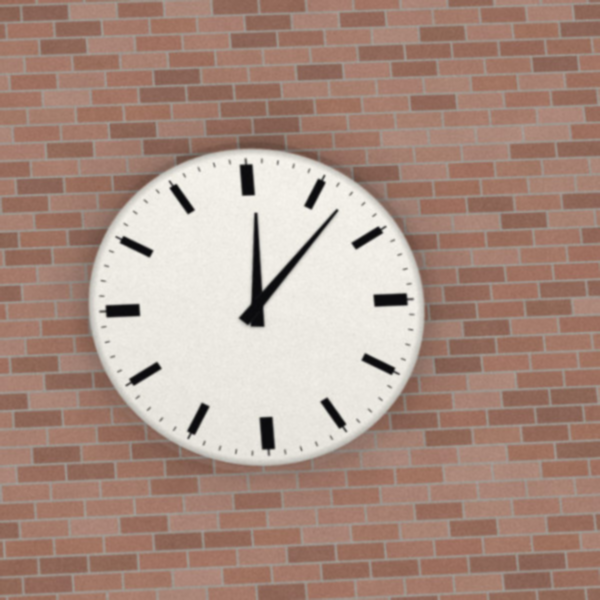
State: 12:07
